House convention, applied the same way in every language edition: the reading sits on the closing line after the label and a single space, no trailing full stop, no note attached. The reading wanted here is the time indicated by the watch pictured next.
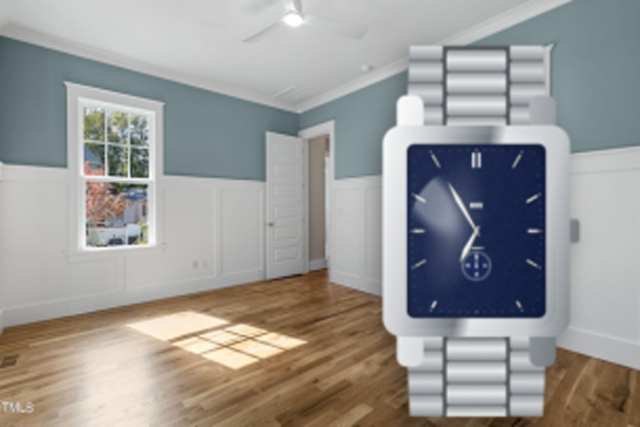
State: 6:55
